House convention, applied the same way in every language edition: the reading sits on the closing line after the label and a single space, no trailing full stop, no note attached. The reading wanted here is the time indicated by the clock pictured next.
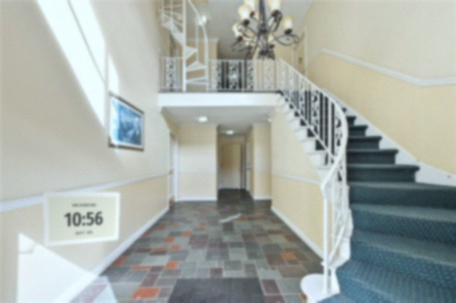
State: 10:56
